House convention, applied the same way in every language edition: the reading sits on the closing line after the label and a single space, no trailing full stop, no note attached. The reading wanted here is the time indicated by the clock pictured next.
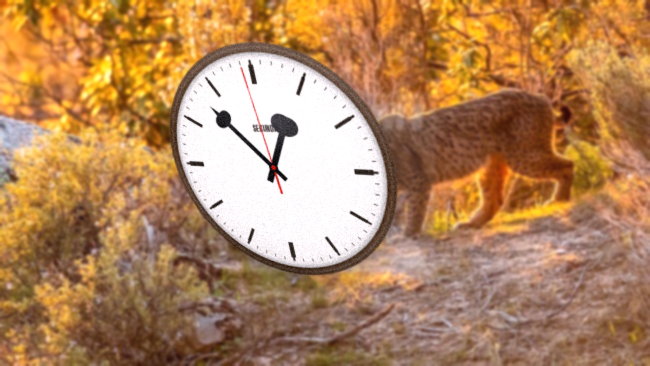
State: 12:52:59
